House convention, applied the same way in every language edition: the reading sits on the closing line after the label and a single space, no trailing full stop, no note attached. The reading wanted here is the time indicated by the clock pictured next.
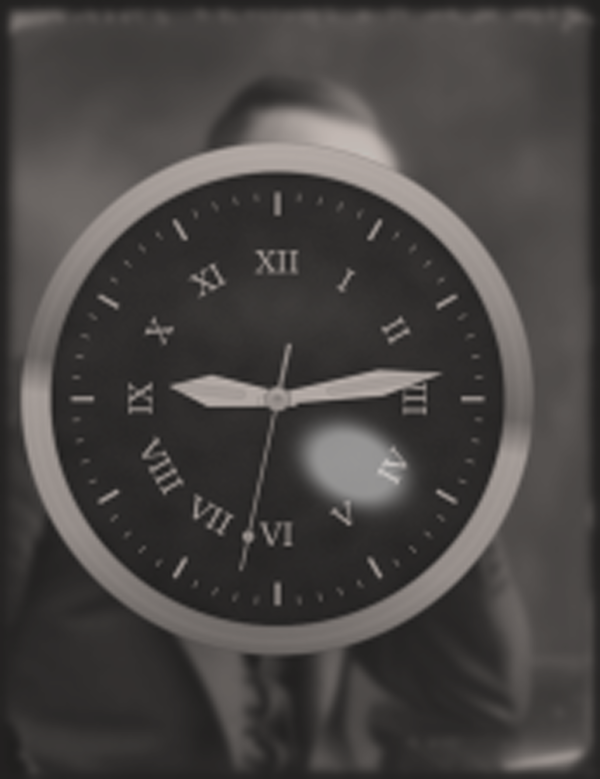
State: 9:13:32
